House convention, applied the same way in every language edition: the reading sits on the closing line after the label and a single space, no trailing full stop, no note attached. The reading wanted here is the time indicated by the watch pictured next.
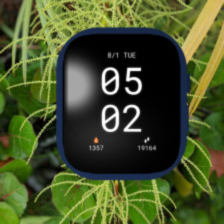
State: 5:02
